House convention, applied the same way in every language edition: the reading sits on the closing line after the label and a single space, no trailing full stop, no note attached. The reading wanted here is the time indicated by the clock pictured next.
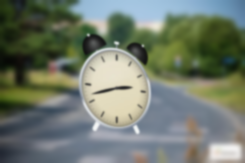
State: 2:42
